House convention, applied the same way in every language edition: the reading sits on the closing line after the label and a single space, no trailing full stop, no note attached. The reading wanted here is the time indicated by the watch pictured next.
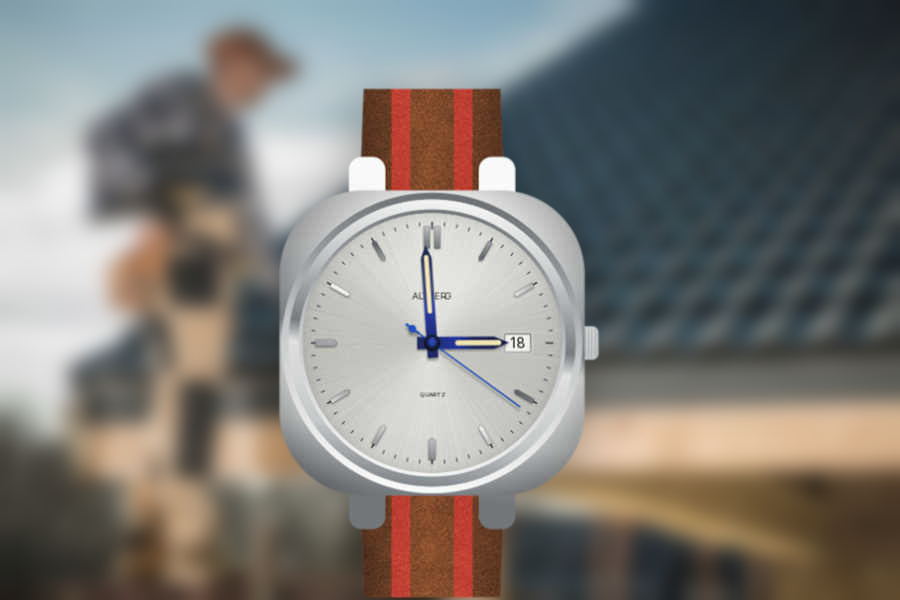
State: 2:59:21
